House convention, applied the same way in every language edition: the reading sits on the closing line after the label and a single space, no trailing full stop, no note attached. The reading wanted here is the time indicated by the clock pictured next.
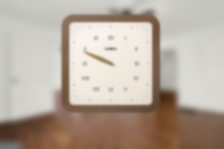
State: 9:49
